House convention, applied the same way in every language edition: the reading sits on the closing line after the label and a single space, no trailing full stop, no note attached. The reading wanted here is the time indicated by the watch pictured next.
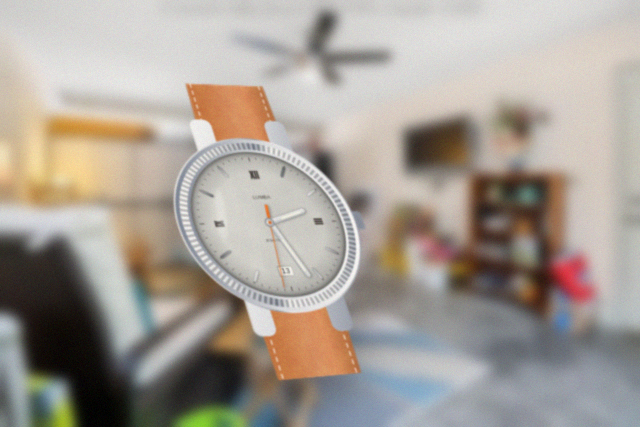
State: 2:26:31
